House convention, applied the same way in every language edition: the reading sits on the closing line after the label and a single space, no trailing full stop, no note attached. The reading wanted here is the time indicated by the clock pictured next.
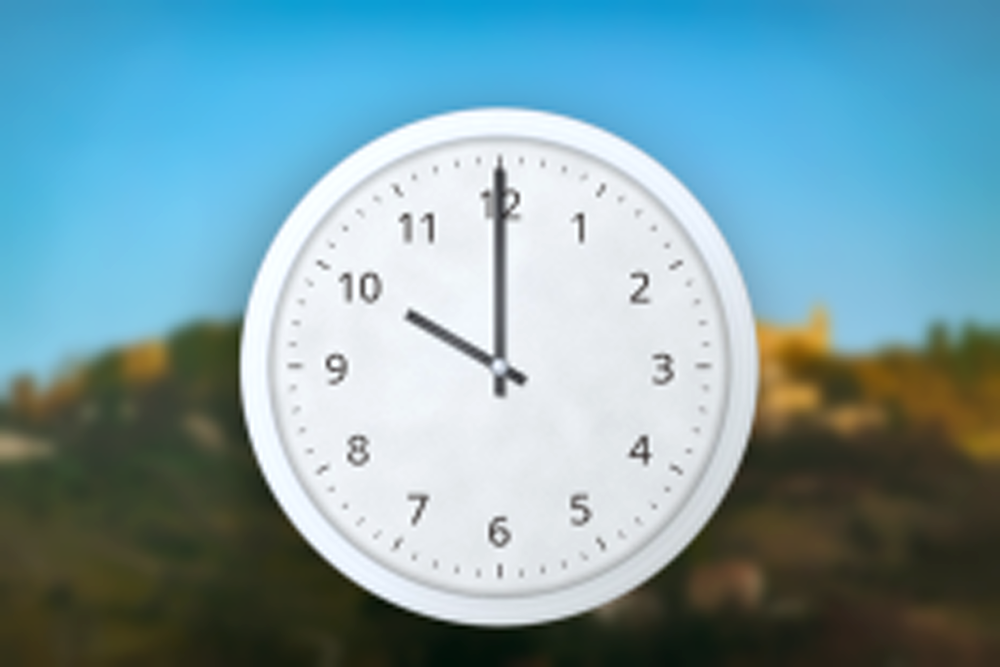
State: 10:00
